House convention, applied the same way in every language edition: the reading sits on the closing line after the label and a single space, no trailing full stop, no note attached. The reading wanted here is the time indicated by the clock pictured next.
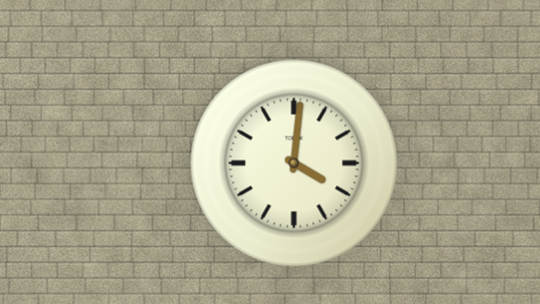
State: 4:01
